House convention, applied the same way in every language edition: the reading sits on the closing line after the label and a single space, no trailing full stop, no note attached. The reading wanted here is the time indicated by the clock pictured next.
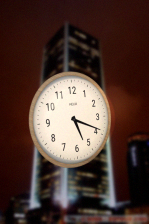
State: 5:19
